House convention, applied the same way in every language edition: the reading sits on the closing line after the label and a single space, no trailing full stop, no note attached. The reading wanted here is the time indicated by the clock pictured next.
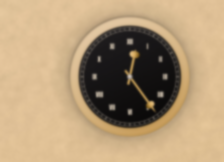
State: 12:24
